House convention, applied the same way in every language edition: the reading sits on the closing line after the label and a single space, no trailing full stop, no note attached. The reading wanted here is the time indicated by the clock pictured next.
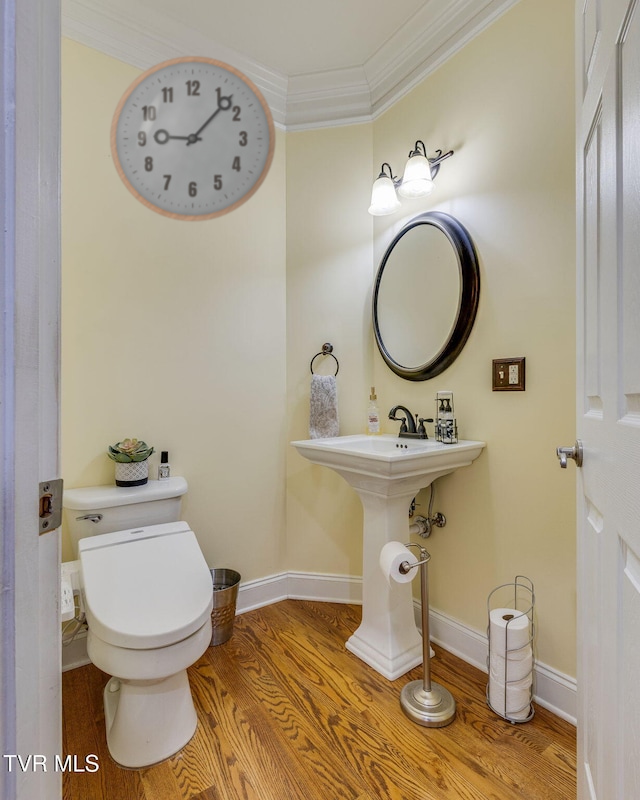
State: 9:07
